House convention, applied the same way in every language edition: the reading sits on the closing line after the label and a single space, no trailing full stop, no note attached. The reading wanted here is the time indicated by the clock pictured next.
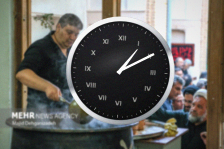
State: 1:10
